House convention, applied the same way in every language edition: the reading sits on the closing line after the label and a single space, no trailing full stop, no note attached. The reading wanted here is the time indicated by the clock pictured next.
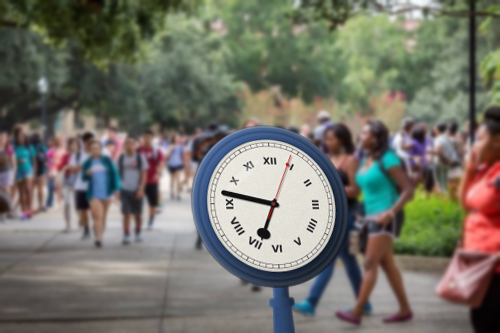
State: 6:47:04
